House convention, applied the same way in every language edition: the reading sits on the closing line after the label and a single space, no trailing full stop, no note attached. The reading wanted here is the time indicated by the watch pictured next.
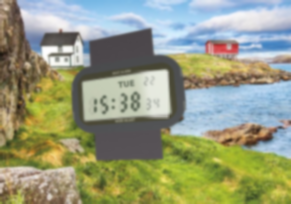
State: 15:38:34
